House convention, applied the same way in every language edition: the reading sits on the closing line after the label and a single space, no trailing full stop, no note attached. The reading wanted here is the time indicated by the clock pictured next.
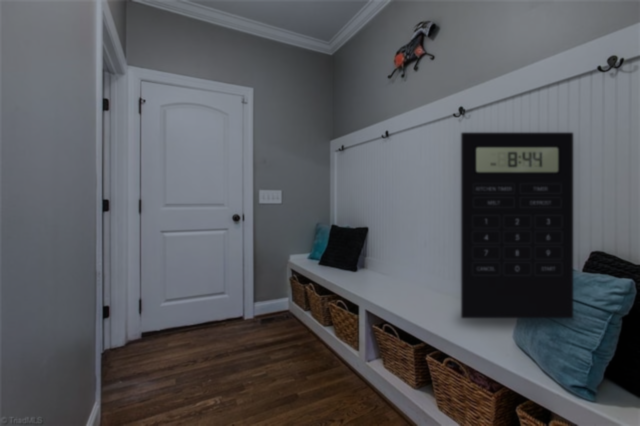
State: 8:44
